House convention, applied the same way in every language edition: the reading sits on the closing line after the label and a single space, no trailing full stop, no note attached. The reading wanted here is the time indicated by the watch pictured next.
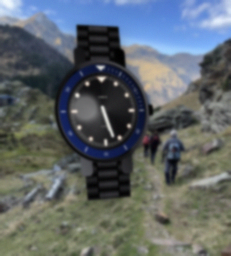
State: 5:27
